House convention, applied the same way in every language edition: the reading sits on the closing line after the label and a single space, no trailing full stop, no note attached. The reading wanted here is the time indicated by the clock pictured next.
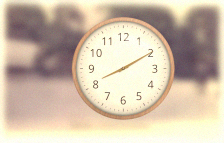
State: 8:10
